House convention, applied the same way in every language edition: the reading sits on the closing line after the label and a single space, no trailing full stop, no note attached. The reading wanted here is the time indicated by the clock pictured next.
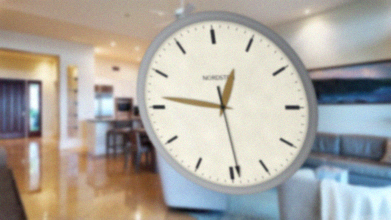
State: 12:46:29
